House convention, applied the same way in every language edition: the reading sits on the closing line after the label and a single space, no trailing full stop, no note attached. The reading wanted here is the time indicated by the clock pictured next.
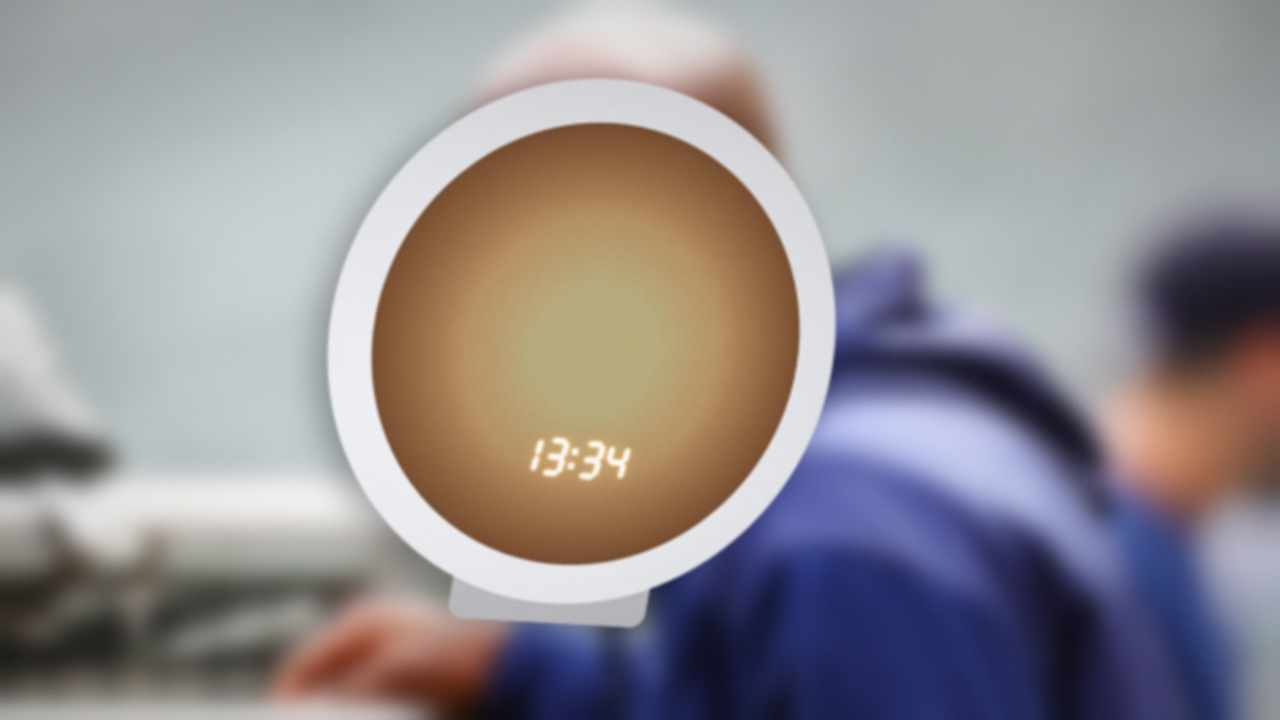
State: 13:34
